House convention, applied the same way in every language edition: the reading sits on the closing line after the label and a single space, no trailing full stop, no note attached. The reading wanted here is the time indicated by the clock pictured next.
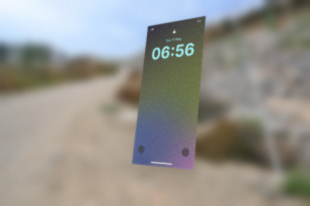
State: 6:56
